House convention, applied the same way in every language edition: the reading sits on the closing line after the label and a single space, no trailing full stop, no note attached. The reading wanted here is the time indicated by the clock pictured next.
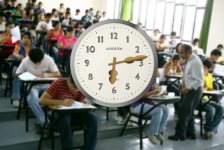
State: 6:13
